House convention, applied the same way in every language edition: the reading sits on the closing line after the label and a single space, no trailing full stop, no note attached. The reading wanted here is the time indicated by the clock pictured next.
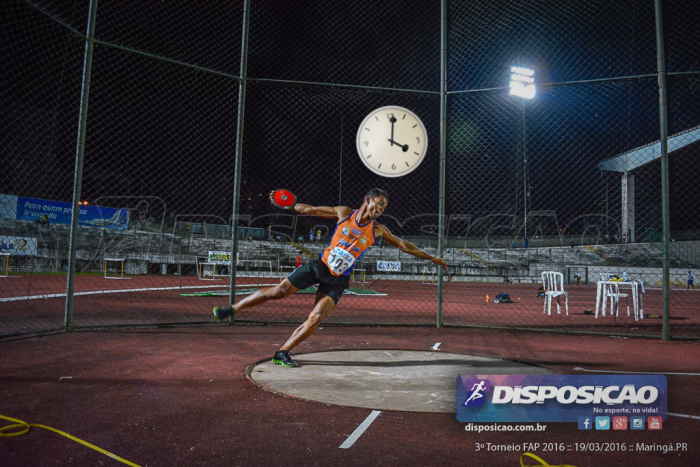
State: 4:01
